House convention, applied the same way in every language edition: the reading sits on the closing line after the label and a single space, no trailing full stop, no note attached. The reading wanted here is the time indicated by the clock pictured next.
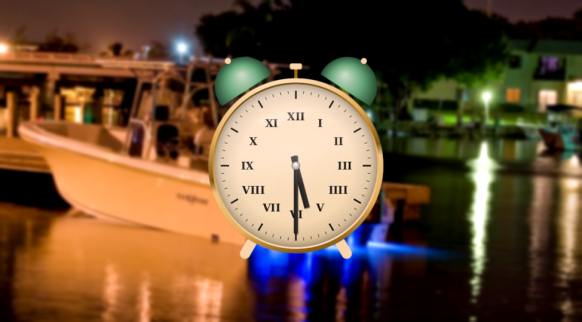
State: 5:30
